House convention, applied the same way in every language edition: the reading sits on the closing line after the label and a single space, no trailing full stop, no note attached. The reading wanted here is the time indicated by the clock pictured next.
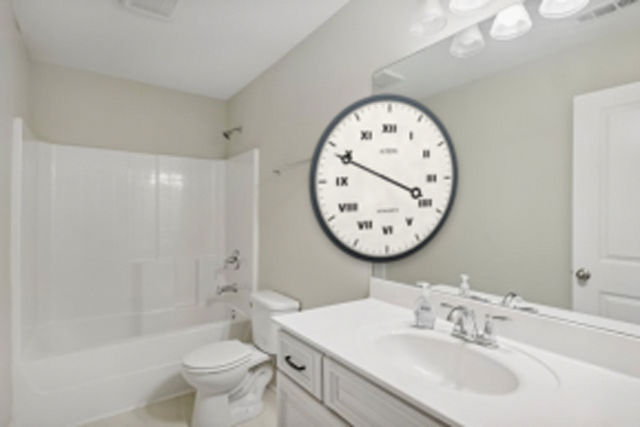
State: 3:49
